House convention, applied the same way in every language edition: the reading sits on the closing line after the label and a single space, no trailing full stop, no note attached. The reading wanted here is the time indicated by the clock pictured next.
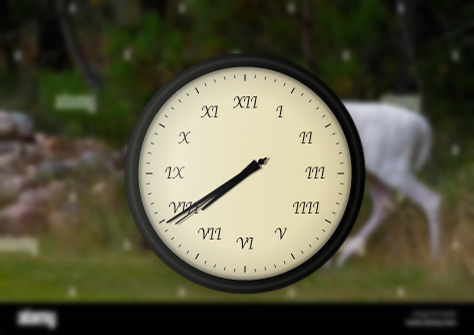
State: 7:39:39
